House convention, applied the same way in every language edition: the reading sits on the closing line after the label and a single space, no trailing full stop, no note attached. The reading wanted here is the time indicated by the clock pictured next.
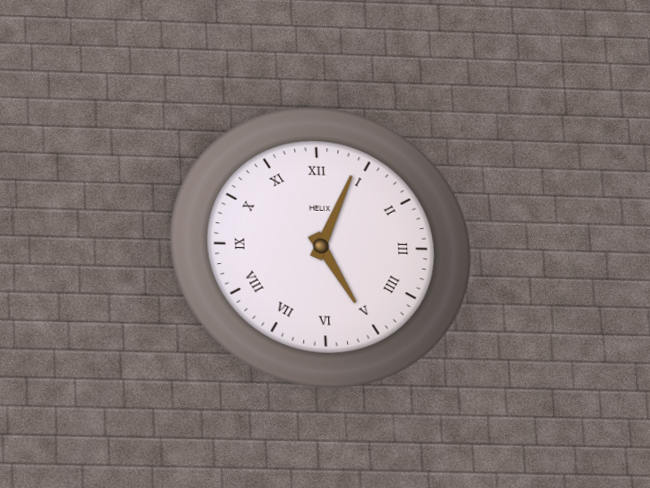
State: 5:04
